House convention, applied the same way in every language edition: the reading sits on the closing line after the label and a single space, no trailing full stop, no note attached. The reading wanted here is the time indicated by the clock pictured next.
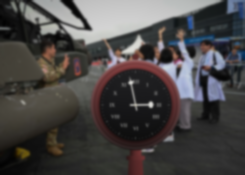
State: 2:58
